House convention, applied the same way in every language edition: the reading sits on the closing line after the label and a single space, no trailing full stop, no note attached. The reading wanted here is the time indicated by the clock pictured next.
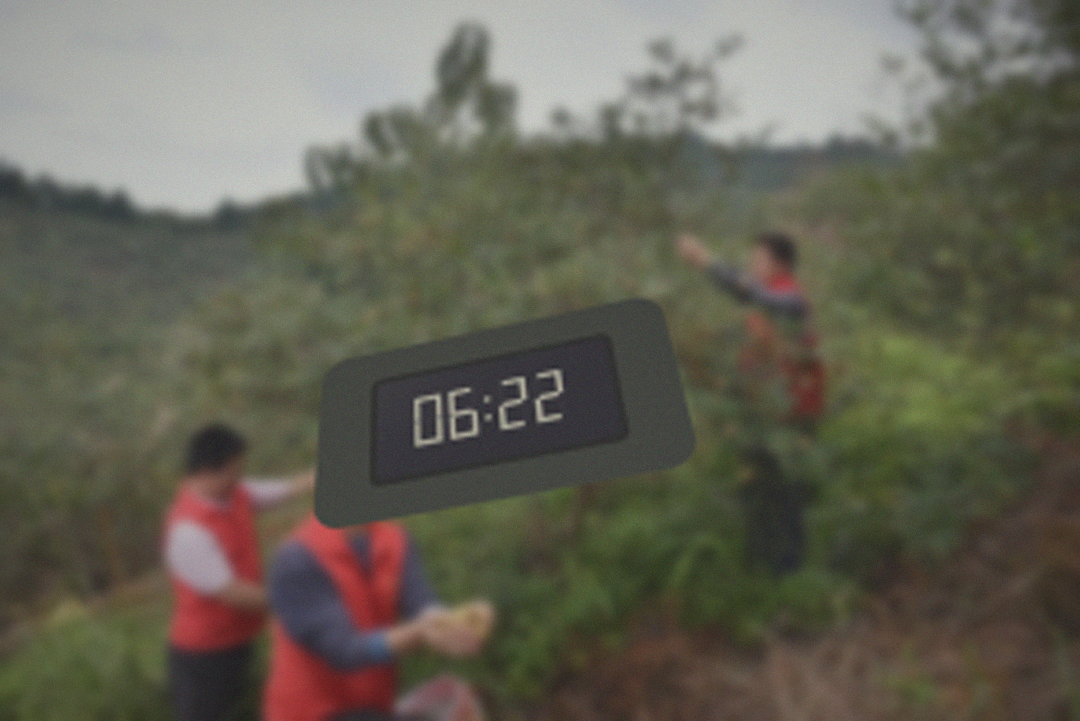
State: 6:22
